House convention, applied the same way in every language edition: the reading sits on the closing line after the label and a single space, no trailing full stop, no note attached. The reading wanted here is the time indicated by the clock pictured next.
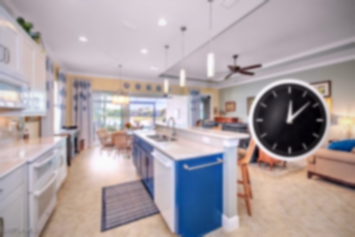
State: 12:08
